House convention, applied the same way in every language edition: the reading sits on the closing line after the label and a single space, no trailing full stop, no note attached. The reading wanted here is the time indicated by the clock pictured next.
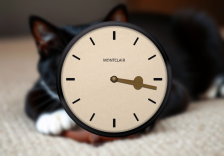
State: 3:17
